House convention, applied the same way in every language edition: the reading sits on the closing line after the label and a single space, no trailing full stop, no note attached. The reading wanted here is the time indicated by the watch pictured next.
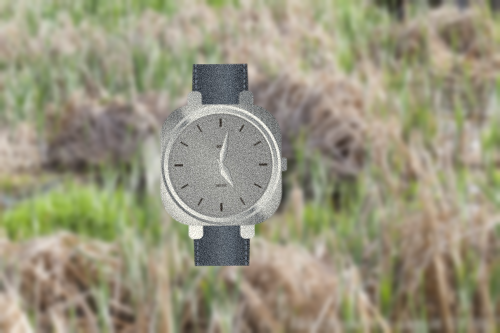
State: 5:02
